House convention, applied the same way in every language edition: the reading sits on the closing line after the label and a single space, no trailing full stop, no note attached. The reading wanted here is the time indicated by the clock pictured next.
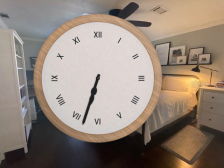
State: 6:33
